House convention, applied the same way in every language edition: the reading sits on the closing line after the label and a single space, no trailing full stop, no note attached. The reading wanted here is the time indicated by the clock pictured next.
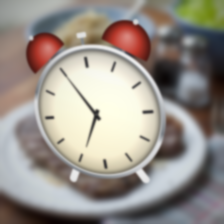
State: 6:55
